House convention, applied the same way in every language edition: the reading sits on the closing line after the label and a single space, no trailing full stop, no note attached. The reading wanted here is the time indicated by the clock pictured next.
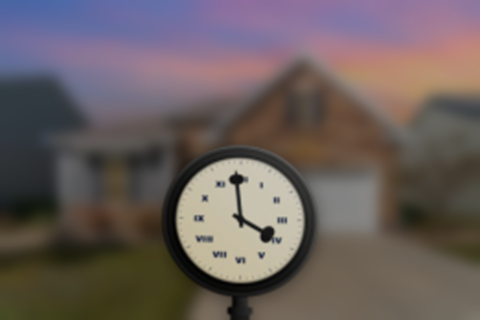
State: 3:59
